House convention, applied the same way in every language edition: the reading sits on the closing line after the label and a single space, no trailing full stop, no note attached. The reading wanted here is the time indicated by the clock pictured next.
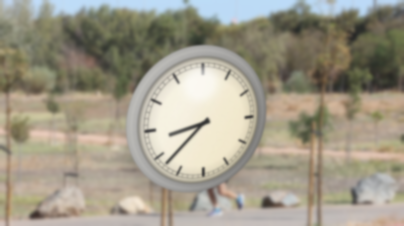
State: 8:38
